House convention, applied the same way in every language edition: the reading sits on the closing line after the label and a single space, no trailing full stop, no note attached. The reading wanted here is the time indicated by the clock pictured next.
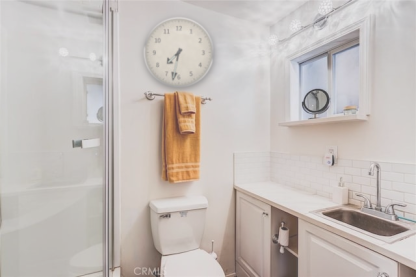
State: 7:32
